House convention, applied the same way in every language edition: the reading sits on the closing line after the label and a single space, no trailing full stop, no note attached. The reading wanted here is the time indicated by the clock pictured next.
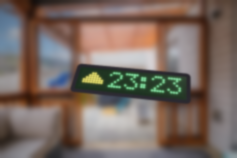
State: 23:23
